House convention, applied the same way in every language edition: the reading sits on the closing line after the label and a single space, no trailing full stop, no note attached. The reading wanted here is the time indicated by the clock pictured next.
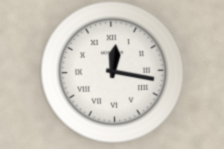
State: 12:17
